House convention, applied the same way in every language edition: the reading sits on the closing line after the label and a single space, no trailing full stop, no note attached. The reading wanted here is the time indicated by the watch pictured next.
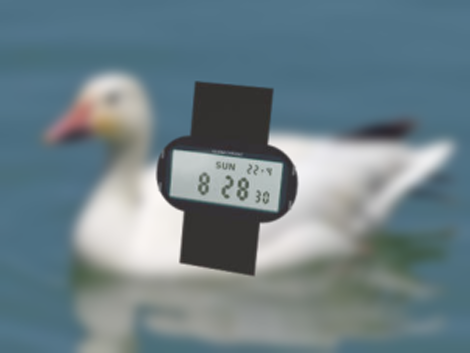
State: 8:28:30
